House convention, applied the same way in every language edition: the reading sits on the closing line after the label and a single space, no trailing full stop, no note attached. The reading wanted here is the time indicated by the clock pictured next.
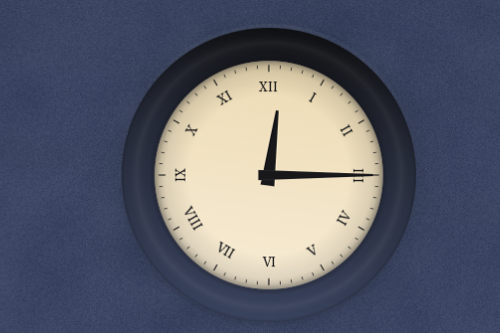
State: 12:15
